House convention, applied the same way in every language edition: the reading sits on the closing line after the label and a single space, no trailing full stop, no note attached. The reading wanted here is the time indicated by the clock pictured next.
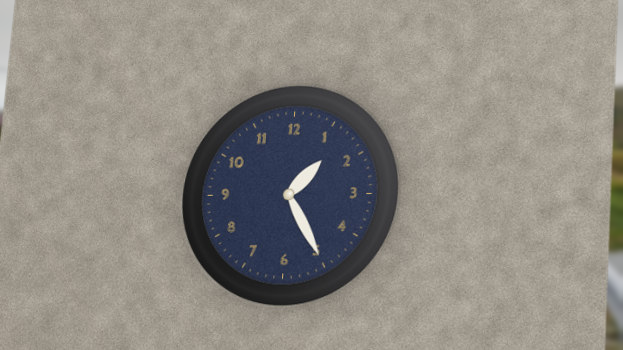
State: 1:25
